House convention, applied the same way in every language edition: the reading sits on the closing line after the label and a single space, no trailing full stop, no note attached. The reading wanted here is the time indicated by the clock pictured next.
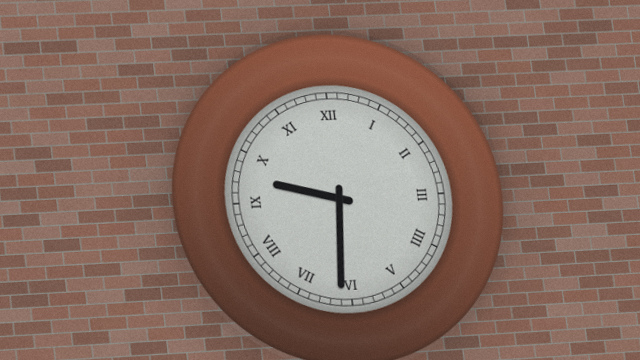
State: 9:31
